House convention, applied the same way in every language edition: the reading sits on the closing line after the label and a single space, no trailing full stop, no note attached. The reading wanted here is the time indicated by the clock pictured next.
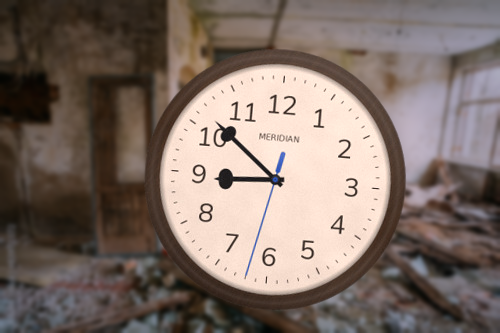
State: 8:51:32
